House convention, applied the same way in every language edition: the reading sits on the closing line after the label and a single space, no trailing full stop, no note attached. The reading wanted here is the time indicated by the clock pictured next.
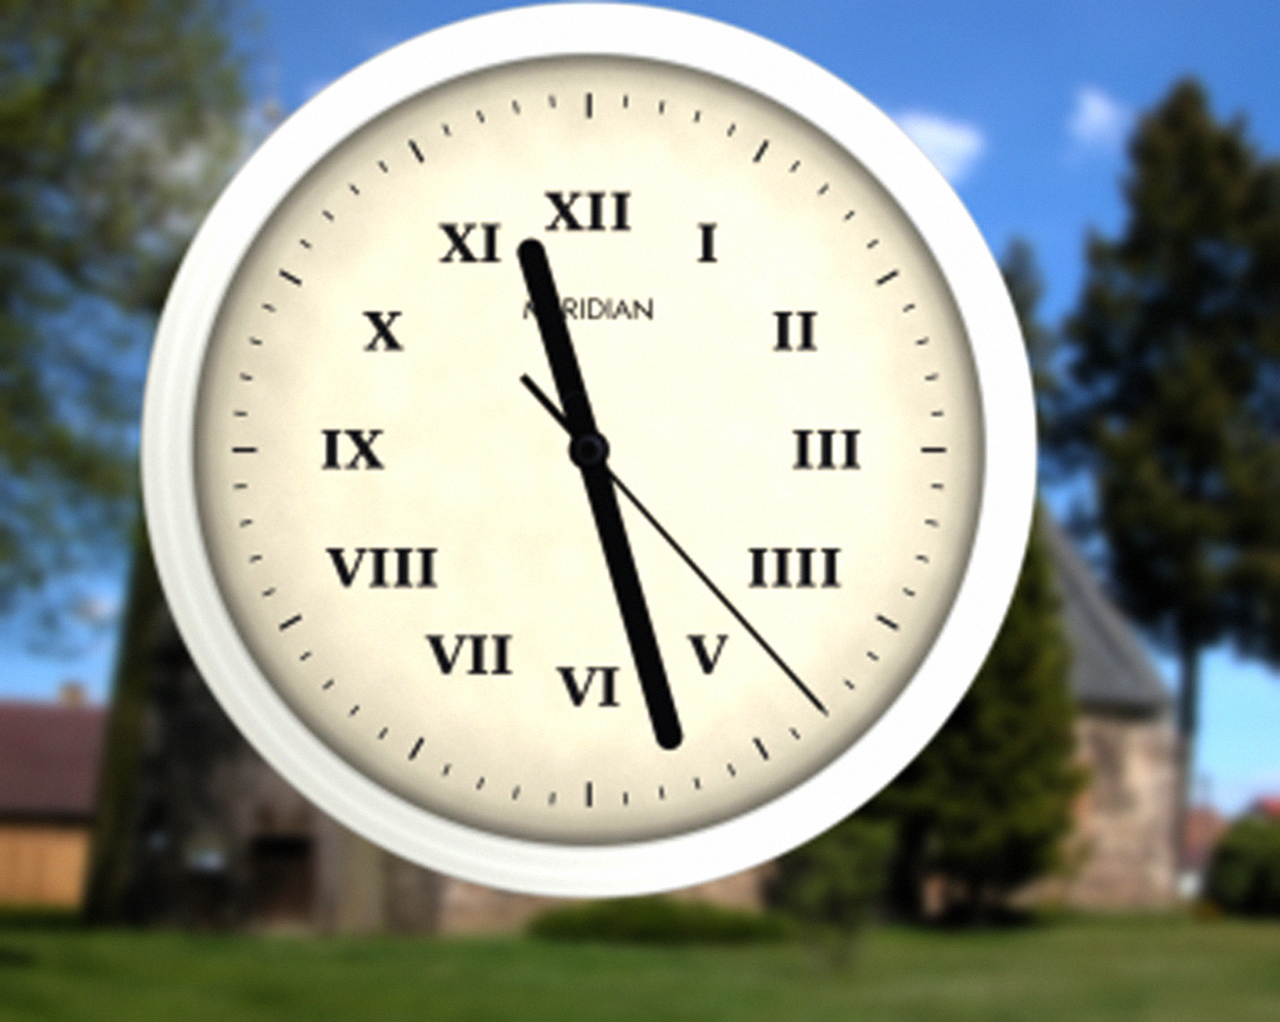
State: 11:27:23
